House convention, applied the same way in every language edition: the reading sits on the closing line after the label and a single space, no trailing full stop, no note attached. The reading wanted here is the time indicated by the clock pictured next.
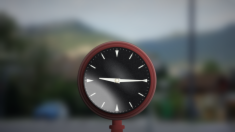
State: 9:15
